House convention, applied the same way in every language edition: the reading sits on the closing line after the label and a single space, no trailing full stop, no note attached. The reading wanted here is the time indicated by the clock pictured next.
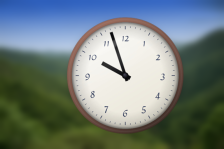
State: 9:57
